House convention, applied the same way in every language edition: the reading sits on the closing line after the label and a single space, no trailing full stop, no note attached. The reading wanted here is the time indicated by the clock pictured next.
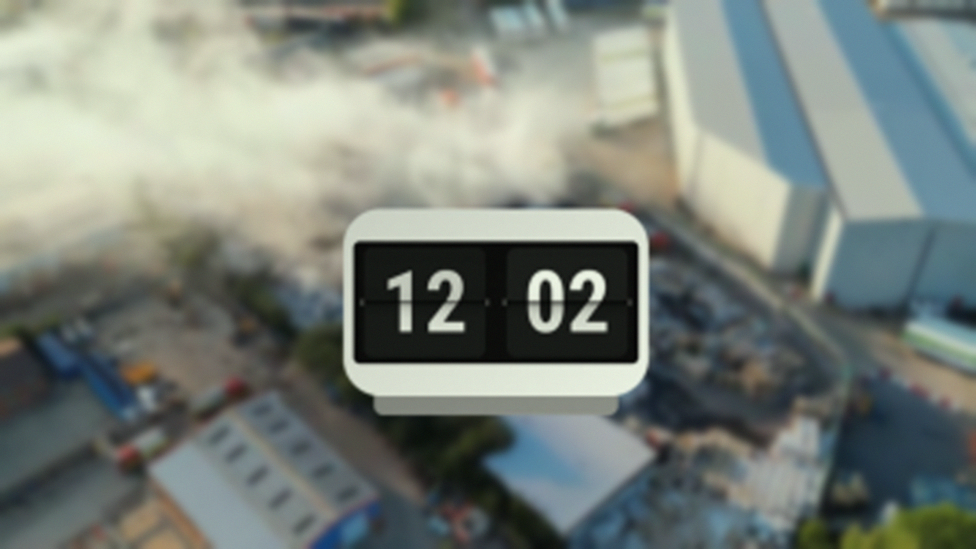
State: 12:02
